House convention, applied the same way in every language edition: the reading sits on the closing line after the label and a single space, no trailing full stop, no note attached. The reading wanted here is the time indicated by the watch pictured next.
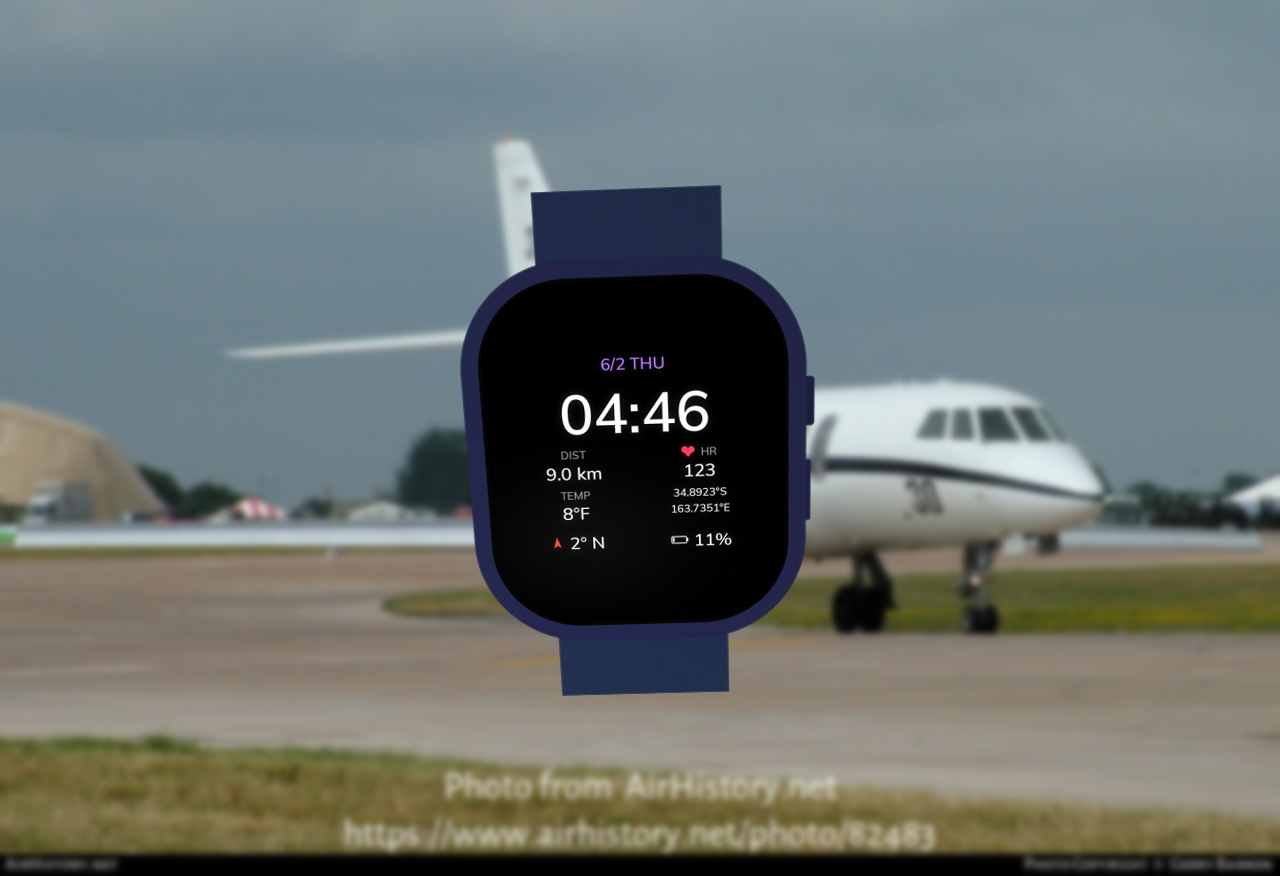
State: 4:46
